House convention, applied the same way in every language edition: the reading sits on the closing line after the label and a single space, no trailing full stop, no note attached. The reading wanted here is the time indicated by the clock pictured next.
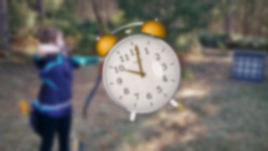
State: 10:01
